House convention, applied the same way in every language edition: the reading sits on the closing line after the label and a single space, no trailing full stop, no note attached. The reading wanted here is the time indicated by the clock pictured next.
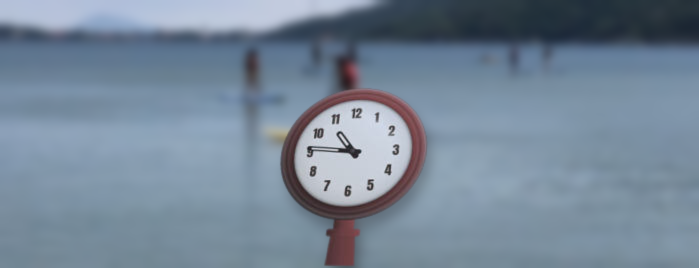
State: 10:46
